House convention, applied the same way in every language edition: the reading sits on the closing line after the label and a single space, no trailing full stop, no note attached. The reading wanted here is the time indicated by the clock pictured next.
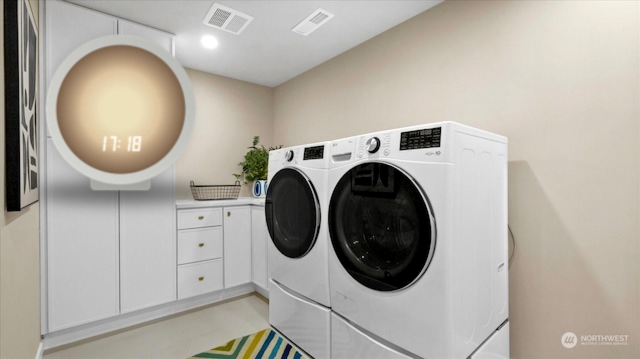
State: 17:18
